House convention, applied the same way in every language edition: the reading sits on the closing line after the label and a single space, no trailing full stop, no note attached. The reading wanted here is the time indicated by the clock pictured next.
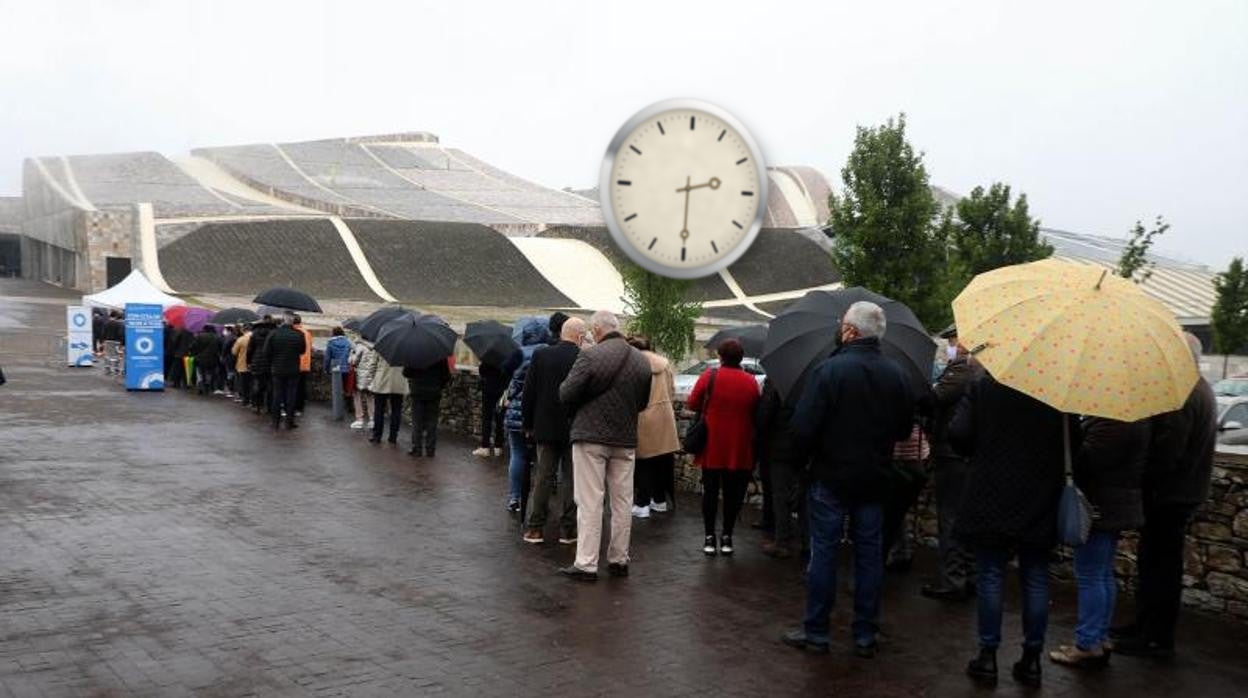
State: 2:30
